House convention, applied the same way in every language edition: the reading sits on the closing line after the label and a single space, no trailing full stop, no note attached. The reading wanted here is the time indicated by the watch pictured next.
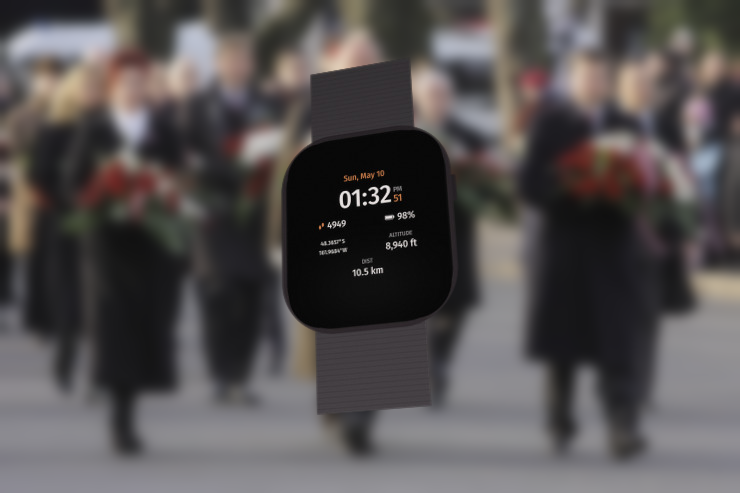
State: 1:32:51
